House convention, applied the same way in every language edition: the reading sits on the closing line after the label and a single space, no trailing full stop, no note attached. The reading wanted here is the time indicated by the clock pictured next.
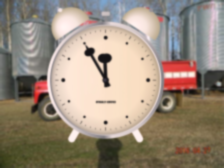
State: 11:55
